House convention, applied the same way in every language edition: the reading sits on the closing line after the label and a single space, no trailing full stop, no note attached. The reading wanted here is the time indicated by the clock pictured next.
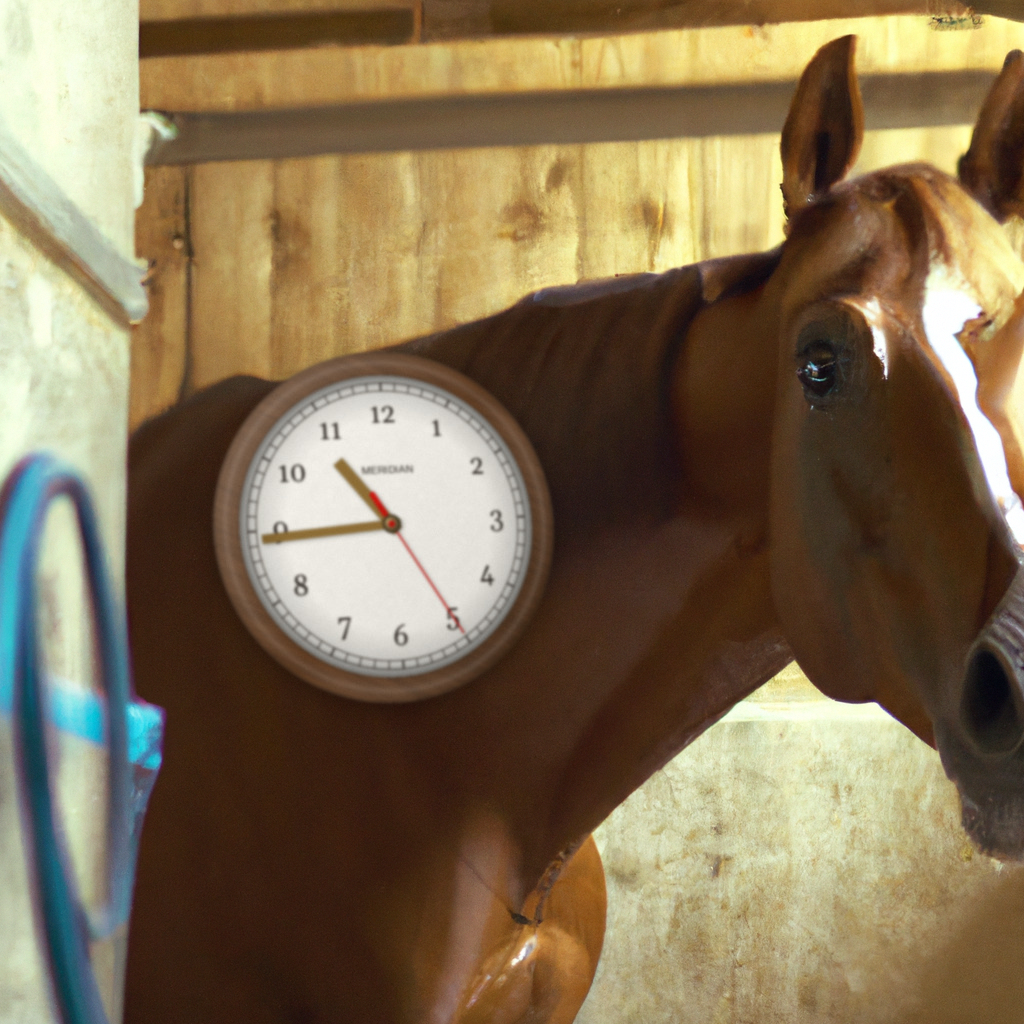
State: 10:44:25
